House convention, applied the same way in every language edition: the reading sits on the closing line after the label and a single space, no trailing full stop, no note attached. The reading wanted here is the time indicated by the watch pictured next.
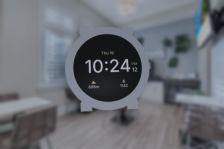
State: 10:24
